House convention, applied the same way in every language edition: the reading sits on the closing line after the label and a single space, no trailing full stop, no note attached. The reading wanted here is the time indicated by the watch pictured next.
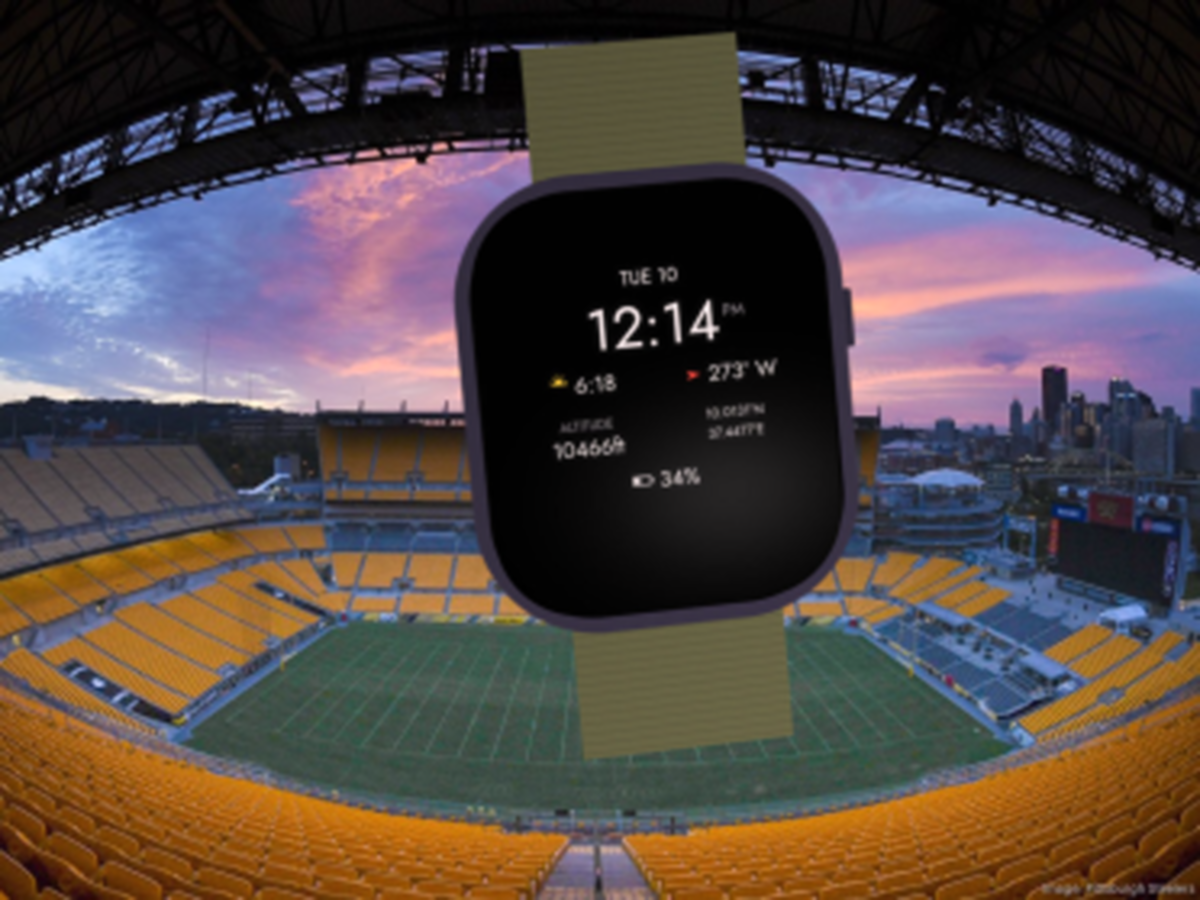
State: 12:14
